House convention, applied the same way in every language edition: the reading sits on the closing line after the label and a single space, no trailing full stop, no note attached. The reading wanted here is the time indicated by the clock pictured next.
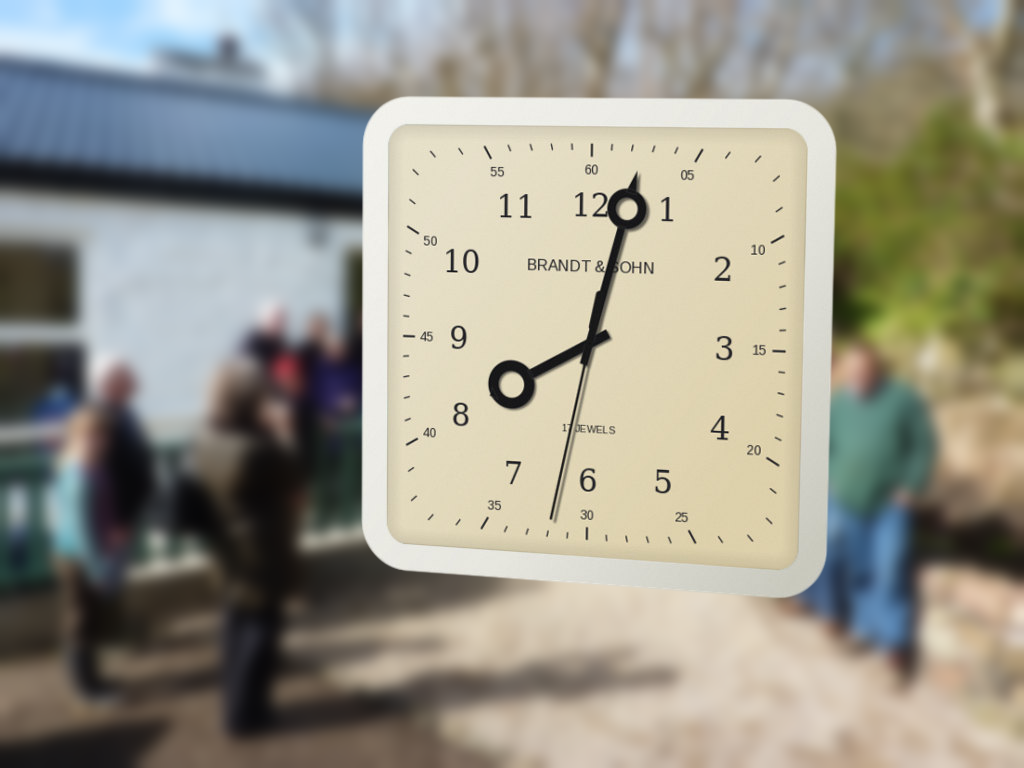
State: 8:02:32
